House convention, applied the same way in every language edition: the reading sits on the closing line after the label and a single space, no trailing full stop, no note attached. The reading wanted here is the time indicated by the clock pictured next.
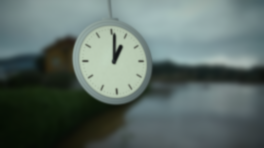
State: 1:01
